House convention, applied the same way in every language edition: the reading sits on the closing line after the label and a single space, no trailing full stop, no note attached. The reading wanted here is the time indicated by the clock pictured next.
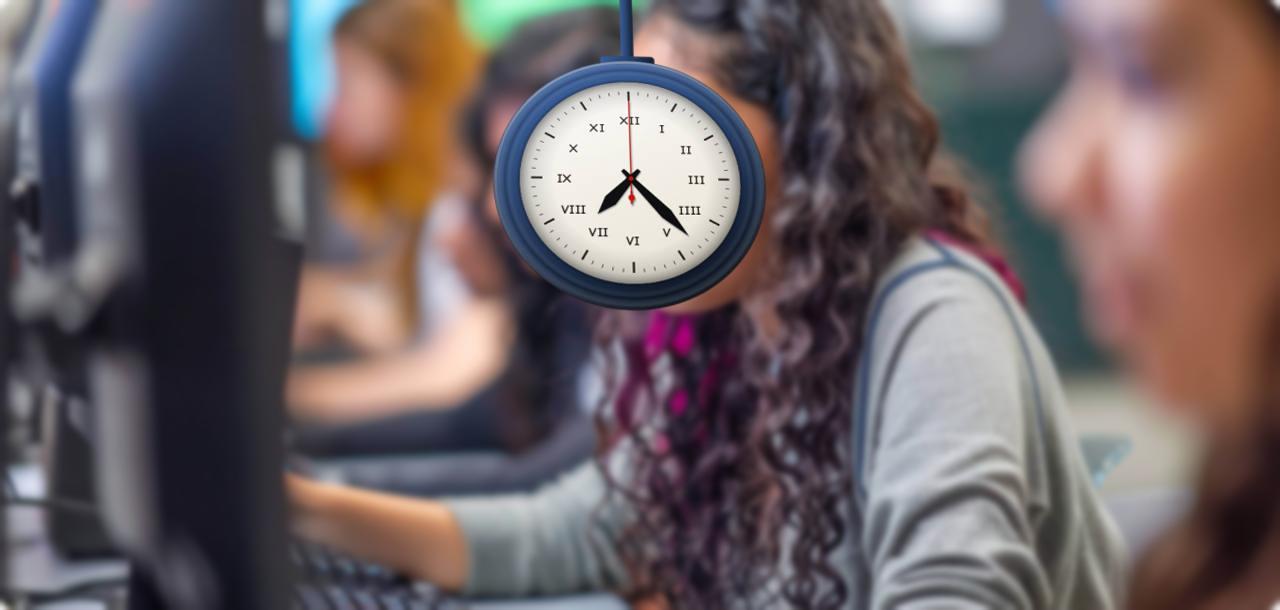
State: 7:23:00
